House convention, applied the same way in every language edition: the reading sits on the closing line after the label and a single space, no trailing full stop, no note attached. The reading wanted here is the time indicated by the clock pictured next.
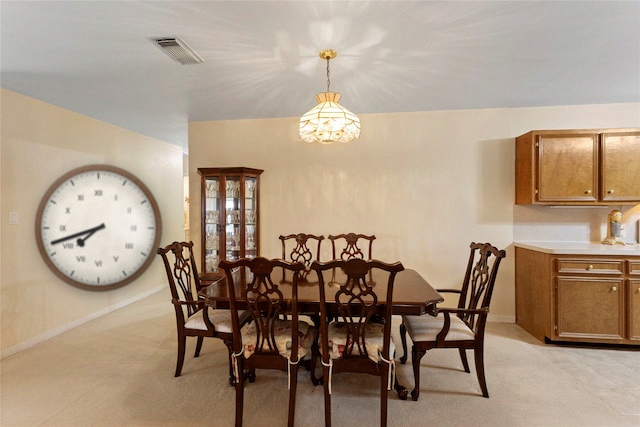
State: 7:42
